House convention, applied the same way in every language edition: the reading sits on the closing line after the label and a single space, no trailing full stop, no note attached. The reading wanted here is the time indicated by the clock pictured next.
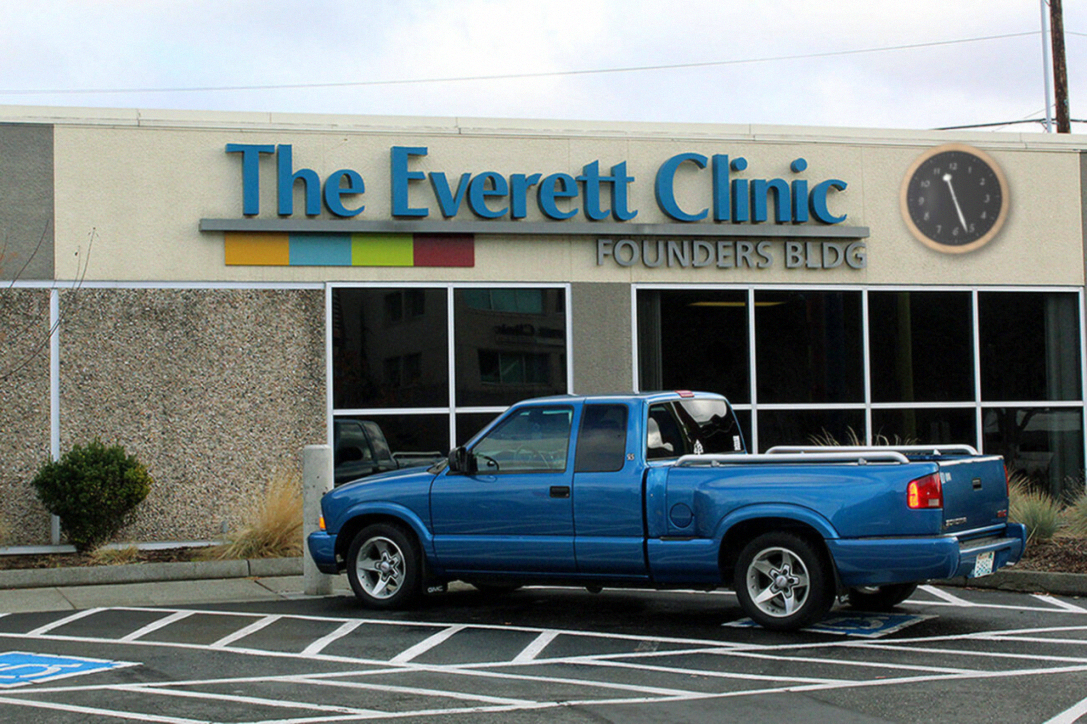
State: 11:27
